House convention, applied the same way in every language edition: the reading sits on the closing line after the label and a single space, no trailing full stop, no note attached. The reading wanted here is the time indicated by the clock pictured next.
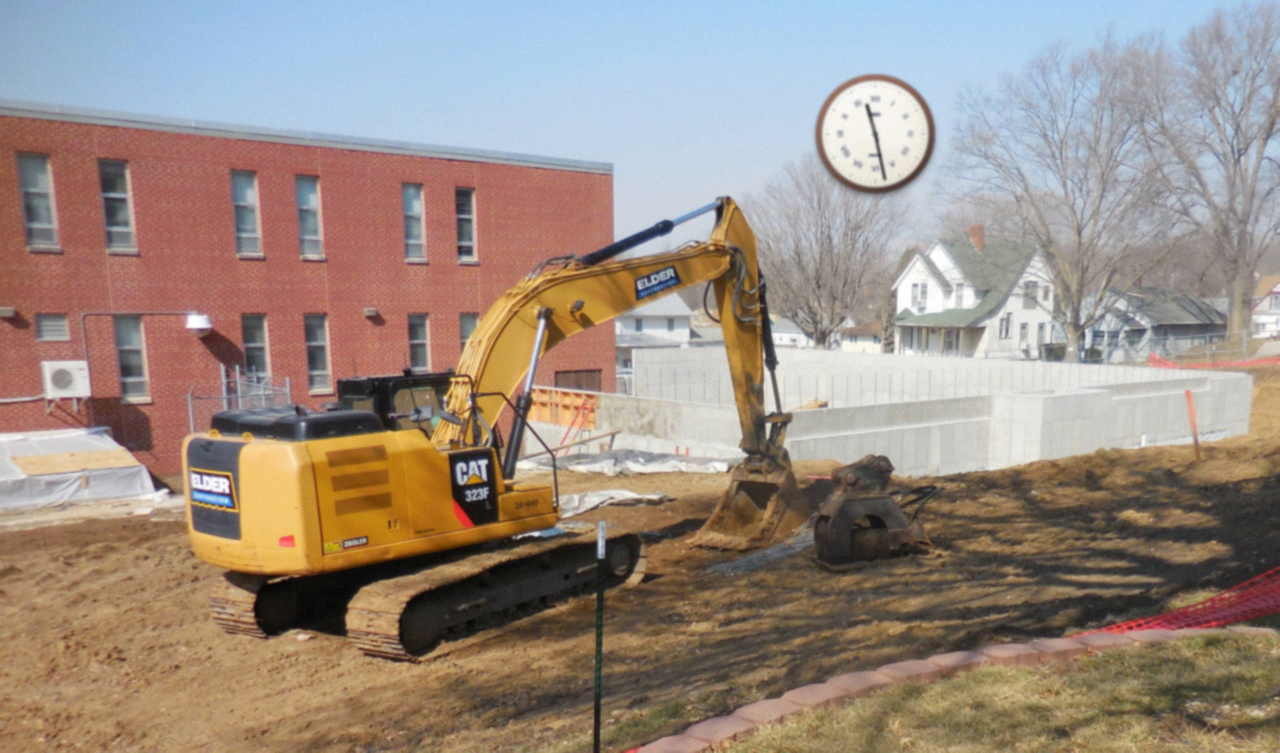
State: 11:28
